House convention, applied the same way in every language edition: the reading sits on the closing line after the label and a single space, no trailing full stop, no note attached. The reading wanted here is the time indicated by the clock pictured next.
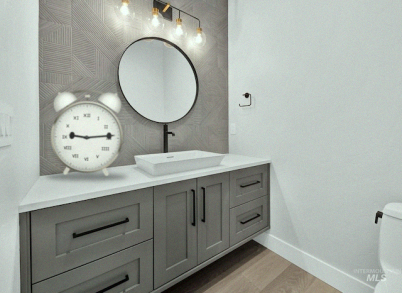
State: 9:14
